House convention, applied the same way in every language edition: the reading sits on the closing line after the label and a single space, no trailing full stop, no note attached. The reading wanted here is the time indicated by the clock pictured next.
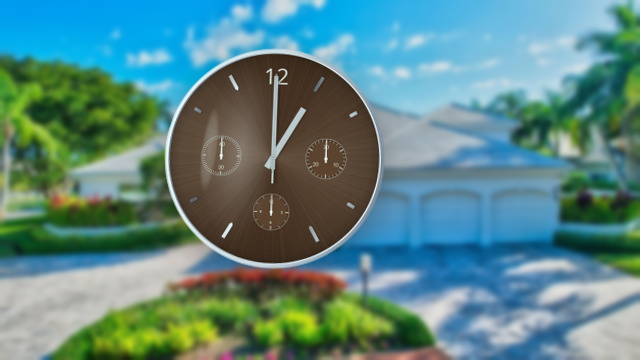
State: 1:00
